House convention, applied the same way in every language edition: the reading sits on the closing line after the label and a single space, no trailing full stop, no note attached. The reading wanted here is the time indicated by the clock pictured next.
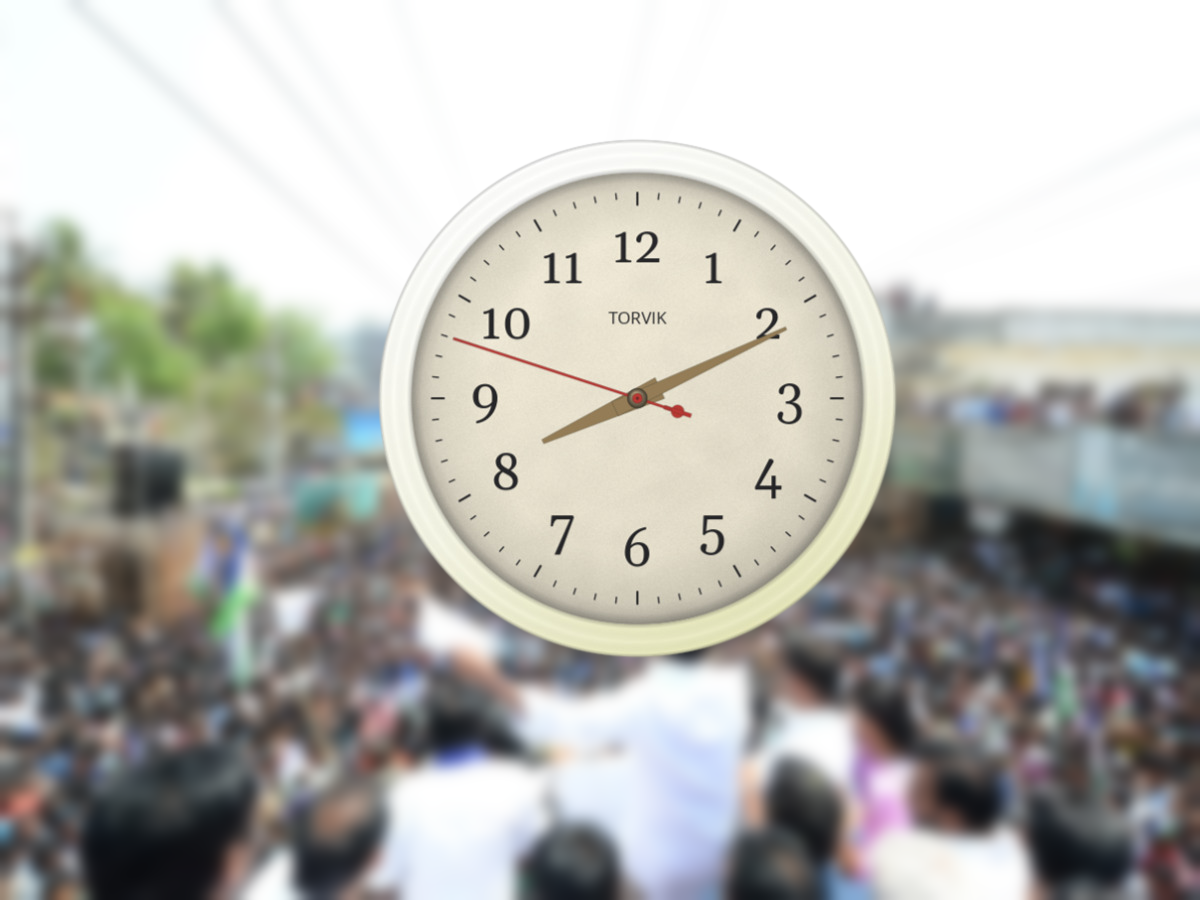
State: 8:10:48
